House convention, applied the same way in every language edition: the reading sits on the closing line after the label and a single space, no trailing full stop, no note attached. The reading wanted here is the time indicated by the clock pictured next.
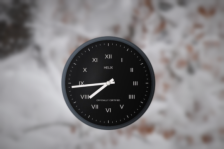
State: 7:44
